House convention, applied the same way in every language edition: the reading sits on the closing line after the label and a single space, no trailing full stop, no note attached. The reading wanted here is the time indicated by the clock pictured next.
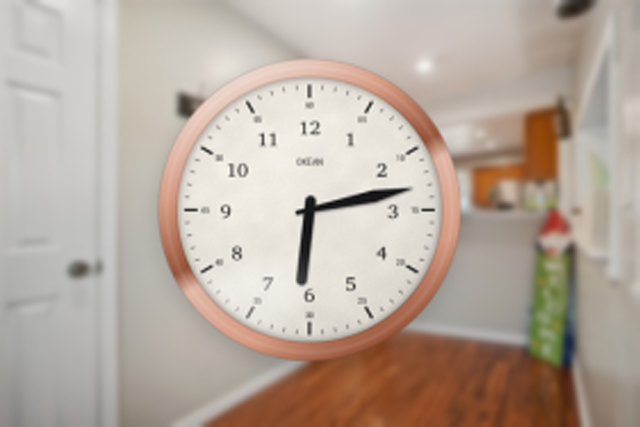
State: 6:13
